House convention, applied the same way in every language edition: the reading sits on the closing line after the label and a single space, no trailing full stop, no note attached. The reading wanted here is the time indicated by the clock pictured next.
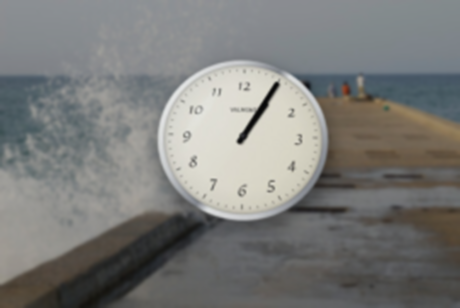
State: 1:05
